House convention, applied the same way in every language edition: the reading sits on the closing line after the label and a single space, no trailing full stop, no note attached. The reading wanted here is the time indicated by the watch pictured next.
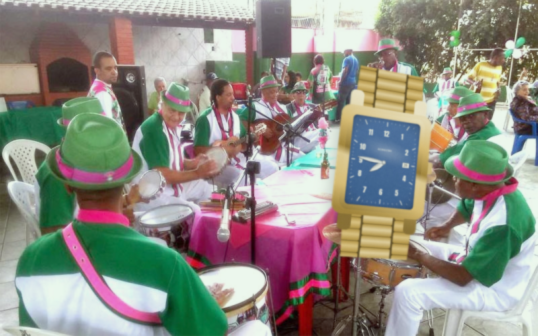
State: 7:46
